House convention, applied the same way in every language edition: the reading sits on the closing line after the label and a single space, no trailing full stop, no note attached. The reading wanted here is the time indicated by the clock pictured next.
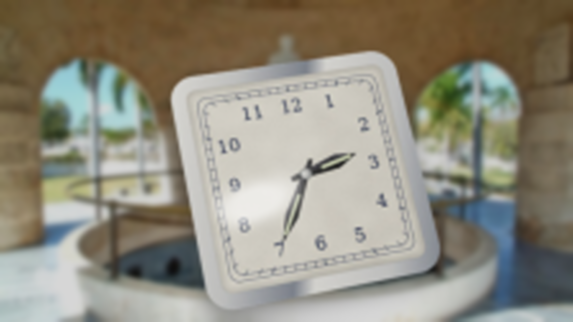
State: 2:35
